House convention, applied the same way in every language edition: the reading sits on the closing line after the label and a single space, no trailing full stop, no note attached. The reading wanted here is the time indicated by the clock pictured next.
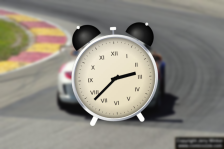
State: 2:38
